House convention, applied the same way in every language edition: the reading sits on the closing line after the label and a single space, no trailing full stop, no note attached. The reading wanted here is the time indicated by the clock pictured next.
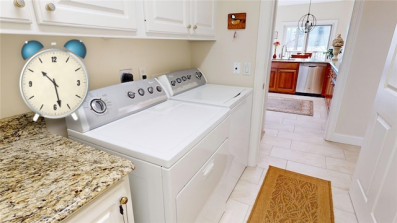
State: 10:28
